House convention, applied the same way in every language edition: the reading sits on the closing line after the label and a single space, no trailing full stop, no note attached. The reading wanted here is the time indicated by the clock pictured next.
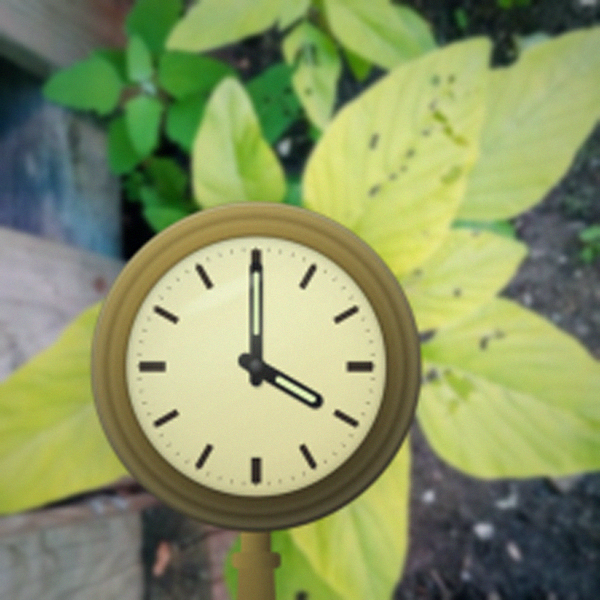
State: 4:00
